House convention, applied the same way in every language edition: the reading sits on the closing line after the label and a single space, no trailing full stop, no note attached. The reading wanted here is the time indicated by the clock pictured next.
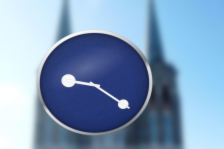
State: 9:21
